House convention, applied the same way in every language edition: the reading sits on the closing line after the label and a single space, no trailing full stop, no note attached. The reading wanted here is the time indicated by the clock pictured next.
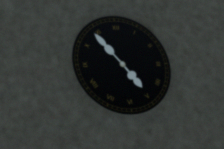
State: 4:54
